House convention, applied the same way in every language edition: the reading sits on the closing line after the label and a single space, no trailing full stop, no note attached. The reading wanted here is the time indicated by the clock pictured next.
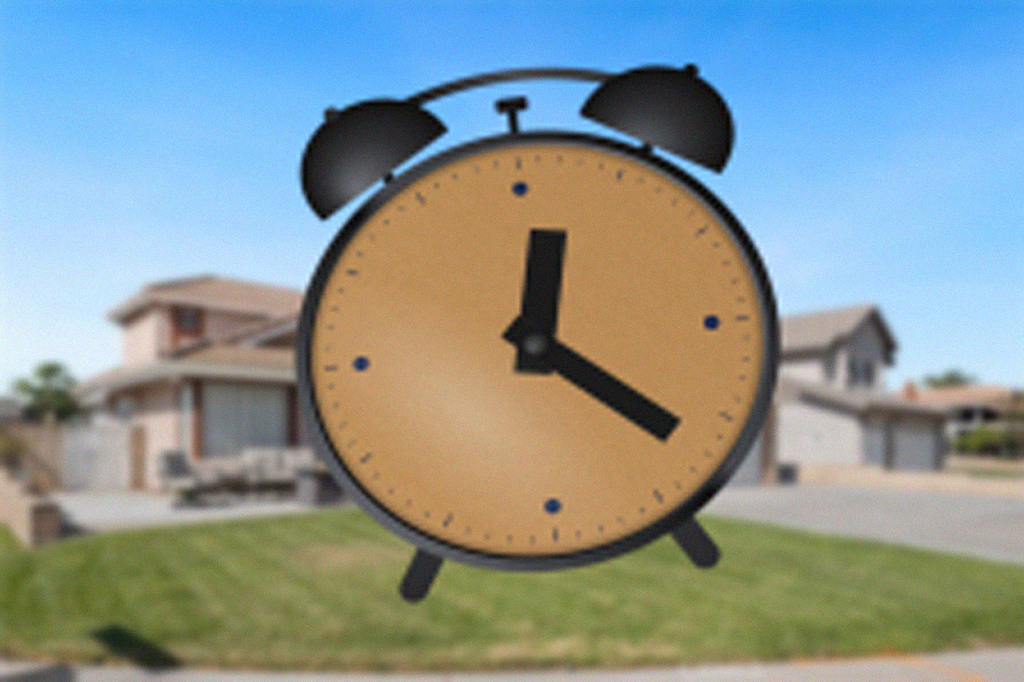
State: 12:22
